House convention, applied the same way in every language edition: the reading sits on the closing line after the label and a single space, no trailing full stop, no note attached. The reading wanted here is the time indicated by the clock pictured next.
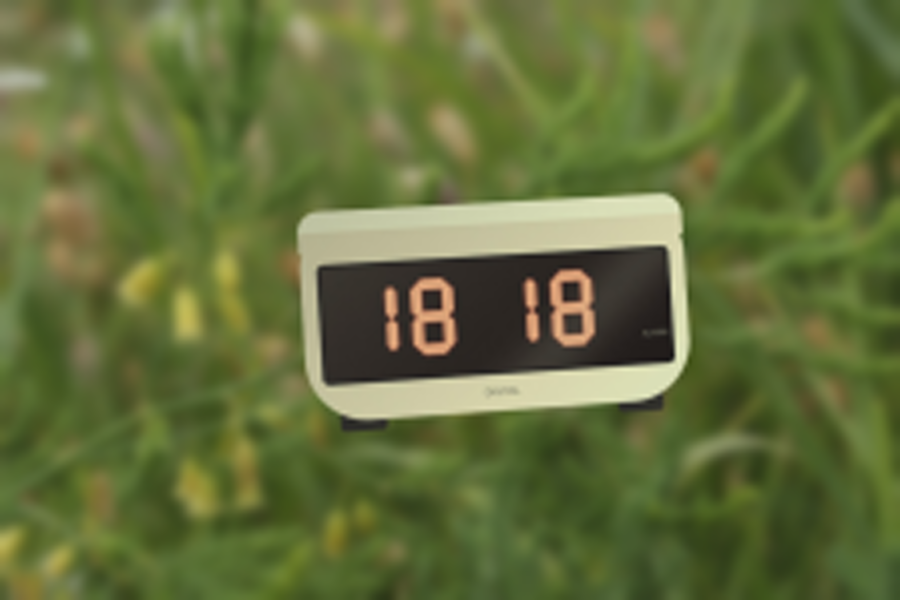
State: 18:18
